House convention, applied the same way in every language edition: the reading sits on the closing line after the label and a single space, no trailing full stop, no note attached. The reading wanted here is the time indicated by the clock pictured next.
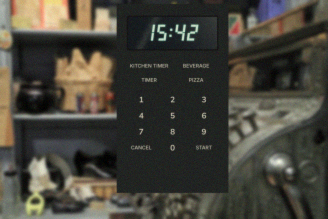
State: 15:42
